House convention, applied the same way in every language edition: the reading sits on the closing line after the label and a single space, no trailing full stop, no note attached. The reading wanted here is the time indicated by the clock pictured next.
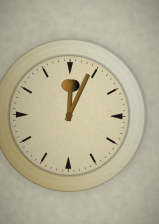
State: 12:04
